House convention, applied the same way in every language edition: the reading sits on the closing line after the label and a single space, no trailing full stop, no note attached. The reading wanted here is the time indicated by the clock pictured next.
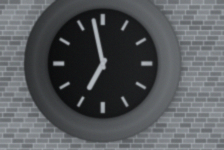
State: 6:58
